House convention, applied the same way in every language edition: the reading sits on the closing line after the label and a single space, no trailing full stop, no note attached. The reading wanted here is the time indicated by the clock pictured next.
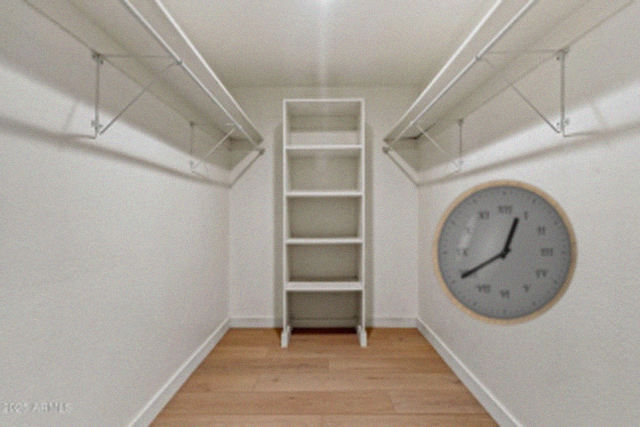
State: 12:40
